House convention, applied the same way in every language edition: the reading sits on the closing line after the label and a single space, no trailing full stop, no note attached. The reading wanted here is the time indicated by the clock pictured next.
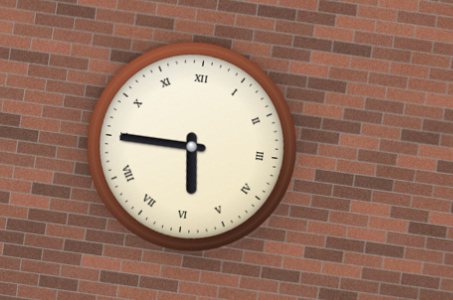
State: 5:45
